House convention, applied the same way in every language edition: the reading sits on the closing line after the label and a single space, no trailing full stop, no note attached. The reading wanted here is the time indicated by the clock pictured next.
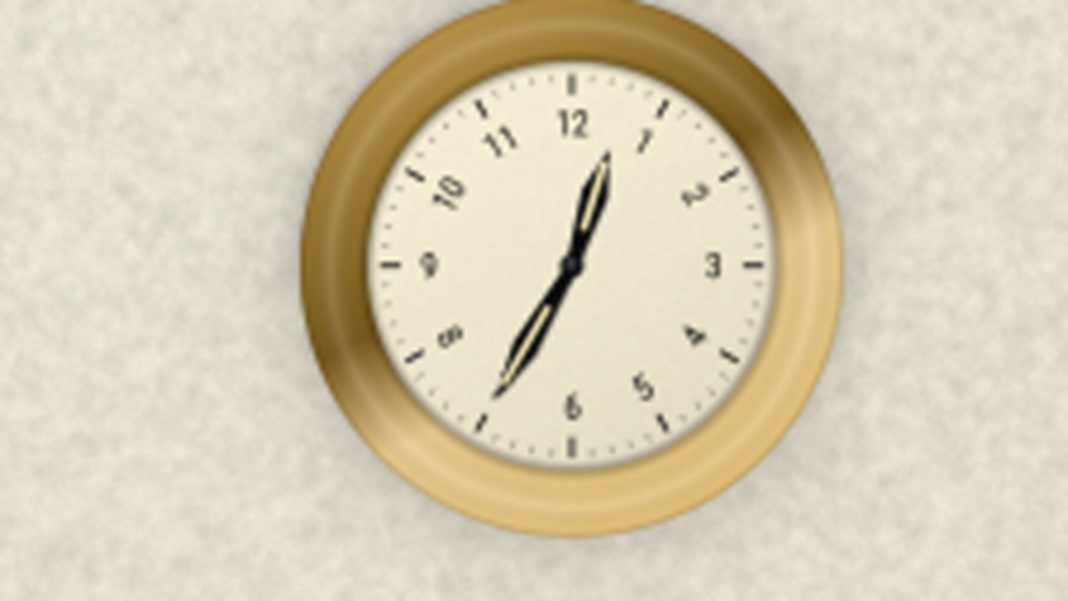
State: 12:35
